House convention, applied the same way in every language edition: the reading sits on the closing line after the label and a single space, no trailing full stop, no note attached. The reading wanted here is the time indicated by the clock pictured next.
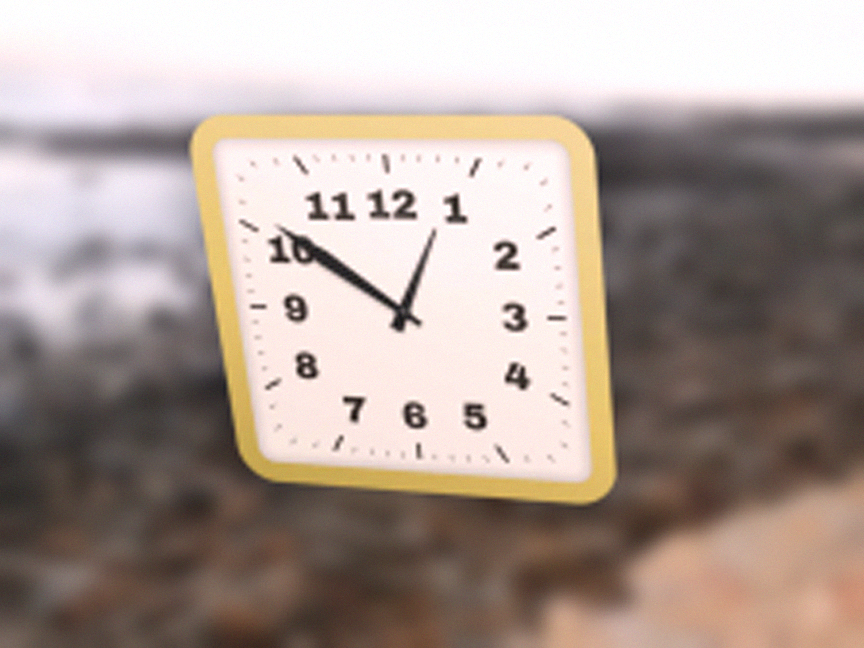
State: 12:51
